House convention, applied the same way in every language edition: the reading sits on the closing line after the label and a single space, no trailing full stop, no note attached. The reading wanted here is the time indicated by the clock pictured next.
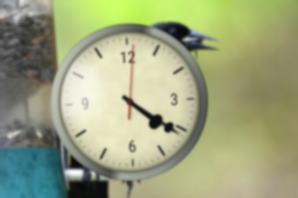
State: 4:21:01
